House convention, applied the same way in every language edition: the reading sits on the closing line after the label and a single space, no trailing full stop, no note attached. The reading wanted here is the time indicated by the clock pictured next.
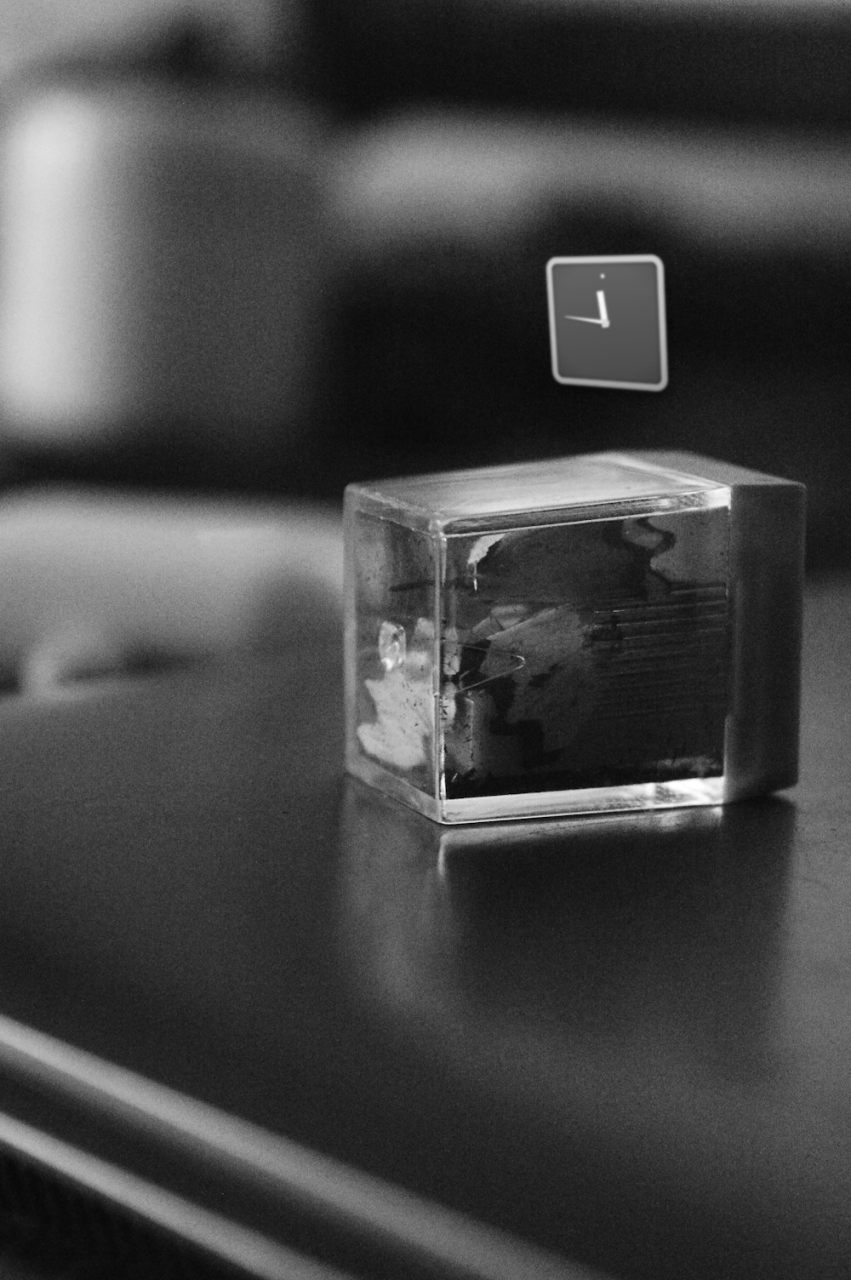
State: 11:46
